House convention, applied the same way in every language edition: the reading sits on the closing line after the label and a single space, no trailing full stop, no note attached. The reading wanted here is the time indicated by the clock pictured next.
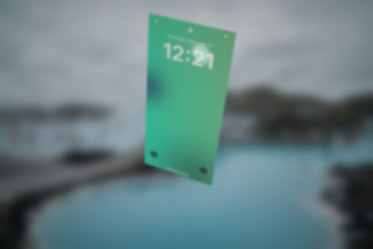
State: 12:21
